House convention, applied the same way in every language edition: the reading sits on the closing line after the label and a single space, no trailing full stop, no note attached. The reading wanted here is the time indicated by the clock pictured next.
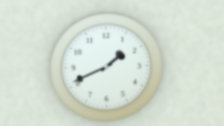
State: 1:41
